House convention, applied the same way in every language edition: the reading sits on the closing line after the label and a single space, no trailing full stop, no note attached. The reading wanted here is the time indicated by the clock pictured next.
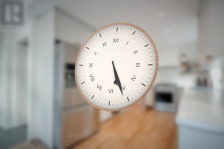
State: 5:26
